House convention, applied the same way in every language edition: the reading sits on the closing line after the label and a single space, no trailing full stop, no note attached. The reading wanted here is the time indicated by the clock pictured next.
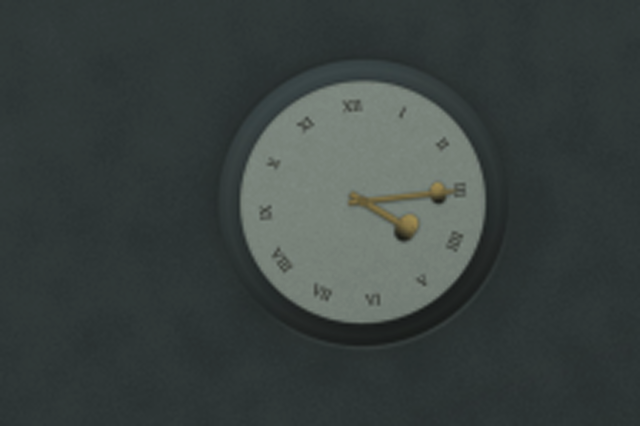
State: 4:15
